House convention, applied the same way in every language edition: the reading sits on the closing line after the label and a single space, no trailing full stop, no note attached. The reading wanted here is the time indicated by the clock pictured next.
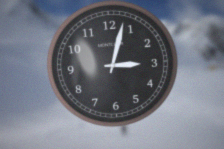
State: 3:03
